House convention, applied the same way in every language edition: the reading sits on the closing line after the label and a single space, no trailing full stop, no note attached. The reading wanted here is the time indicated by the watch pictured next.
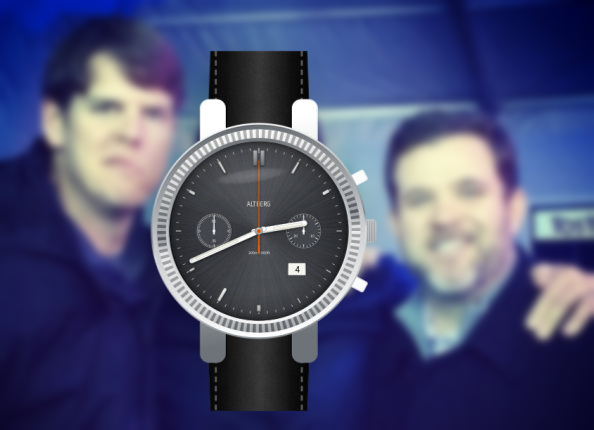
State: 2:41
